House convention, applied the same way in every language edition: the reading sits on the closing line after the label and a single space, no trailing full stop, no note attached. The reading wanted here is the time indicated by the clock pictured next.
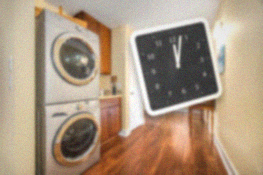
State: 12:03
